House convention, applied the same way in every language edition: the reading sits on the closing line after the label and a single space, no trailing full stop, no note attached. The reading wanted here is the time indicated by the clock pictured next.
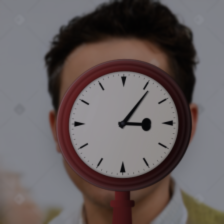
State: 3:06
